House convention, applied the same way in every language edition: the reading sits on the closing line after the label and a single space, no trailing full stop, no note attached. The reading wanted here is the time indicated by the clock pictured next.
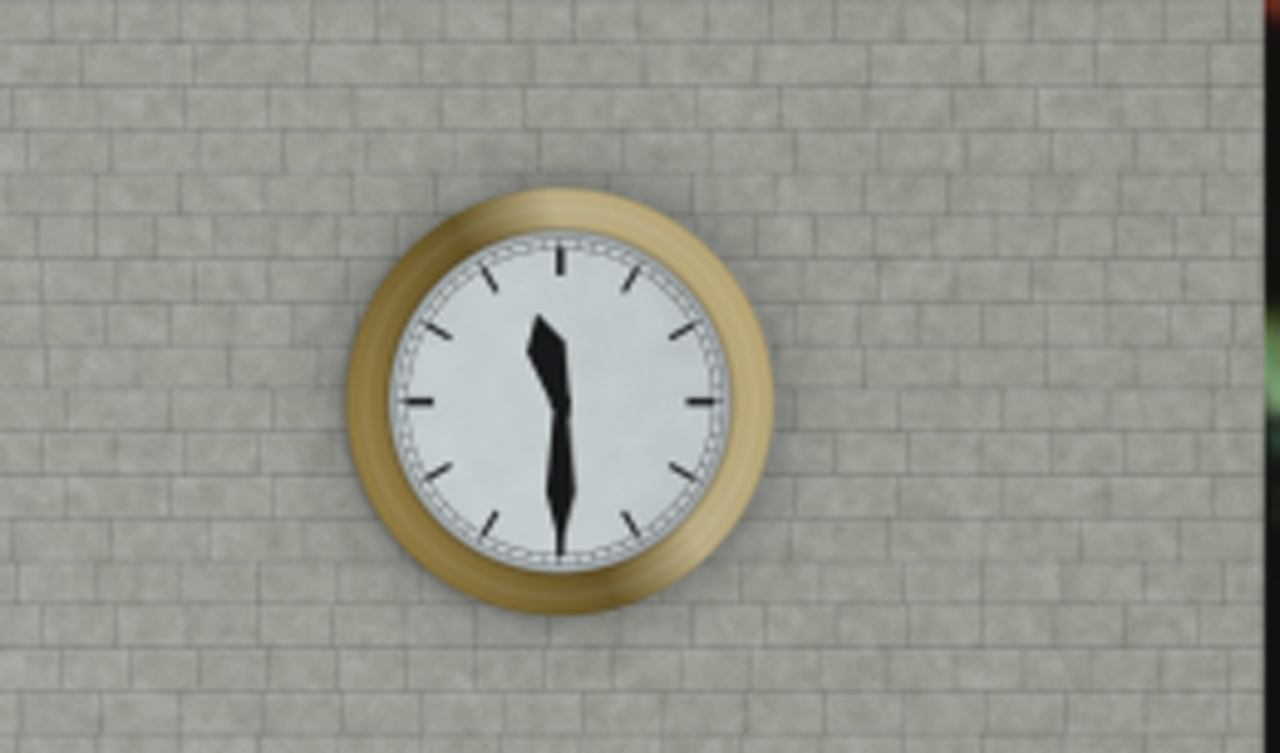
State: 11:30
